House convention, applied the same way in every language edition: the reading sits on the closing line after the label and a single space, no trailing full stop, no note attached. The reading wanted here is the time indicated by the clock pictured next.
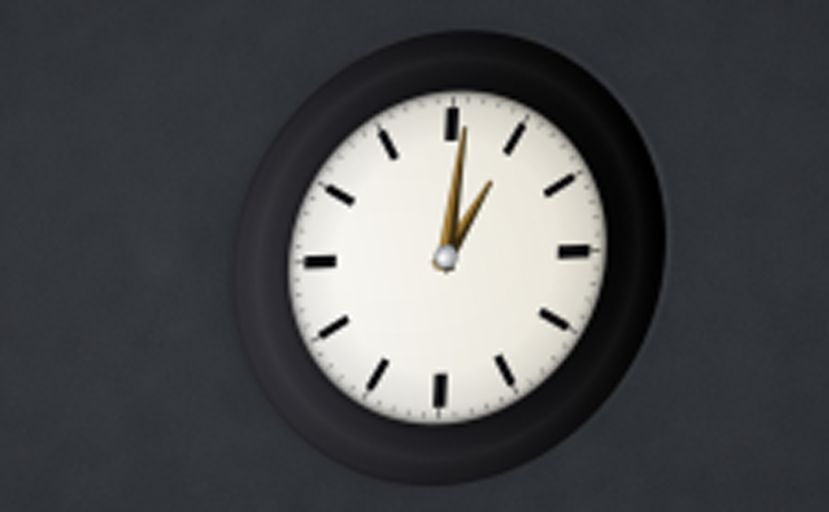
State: 1:01
